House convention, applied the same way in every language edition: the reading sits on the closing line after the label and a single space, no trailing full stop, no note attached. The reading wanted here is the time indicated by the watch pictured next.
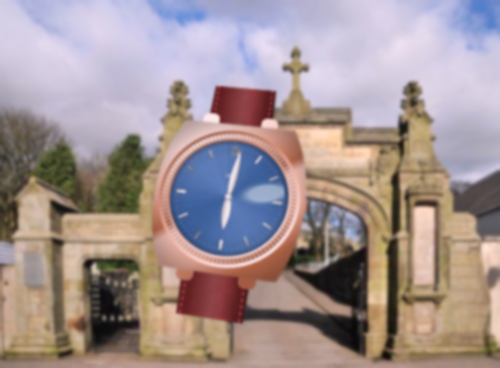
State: 6:01
